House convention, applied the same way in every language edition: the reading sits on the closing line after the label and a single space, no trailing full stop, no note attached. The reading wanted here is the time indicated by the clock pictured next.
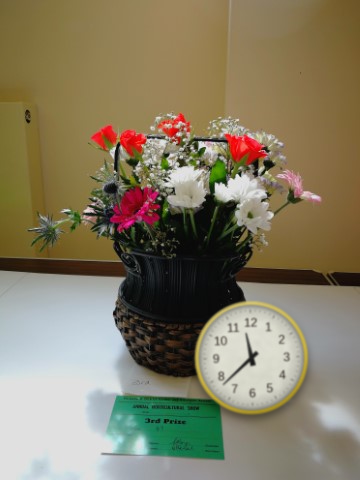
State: 11:38
